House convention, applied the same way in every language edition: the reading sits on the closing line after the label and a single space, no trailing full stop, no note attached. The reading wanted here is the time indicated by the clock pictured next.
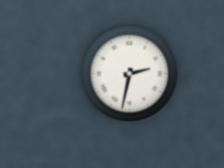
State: 2:32
